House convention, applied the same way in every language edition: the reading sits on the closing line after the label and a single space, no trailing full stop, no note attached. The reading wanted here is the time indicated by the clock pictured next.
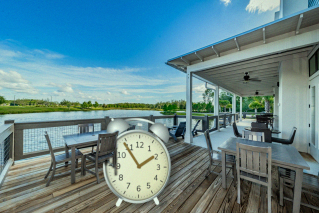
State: 1:54
